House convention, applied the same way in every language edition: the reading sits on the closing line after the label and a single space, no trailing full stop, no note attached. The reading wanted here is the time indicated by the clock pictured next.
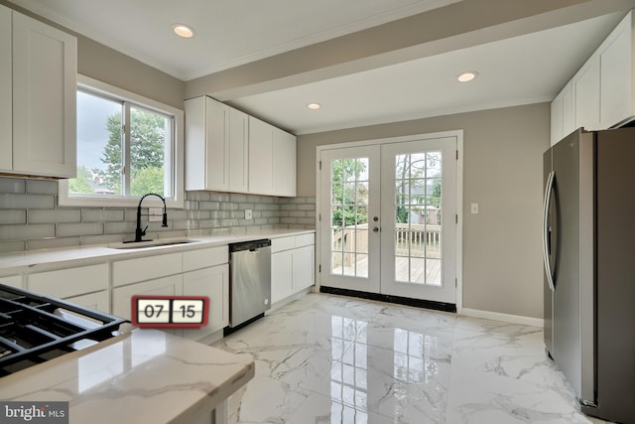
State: 7:15
